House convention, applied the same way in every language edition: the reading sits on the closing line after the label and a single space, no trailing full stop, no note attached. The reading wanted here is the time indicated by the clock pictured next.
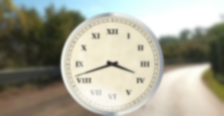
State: 3:42
